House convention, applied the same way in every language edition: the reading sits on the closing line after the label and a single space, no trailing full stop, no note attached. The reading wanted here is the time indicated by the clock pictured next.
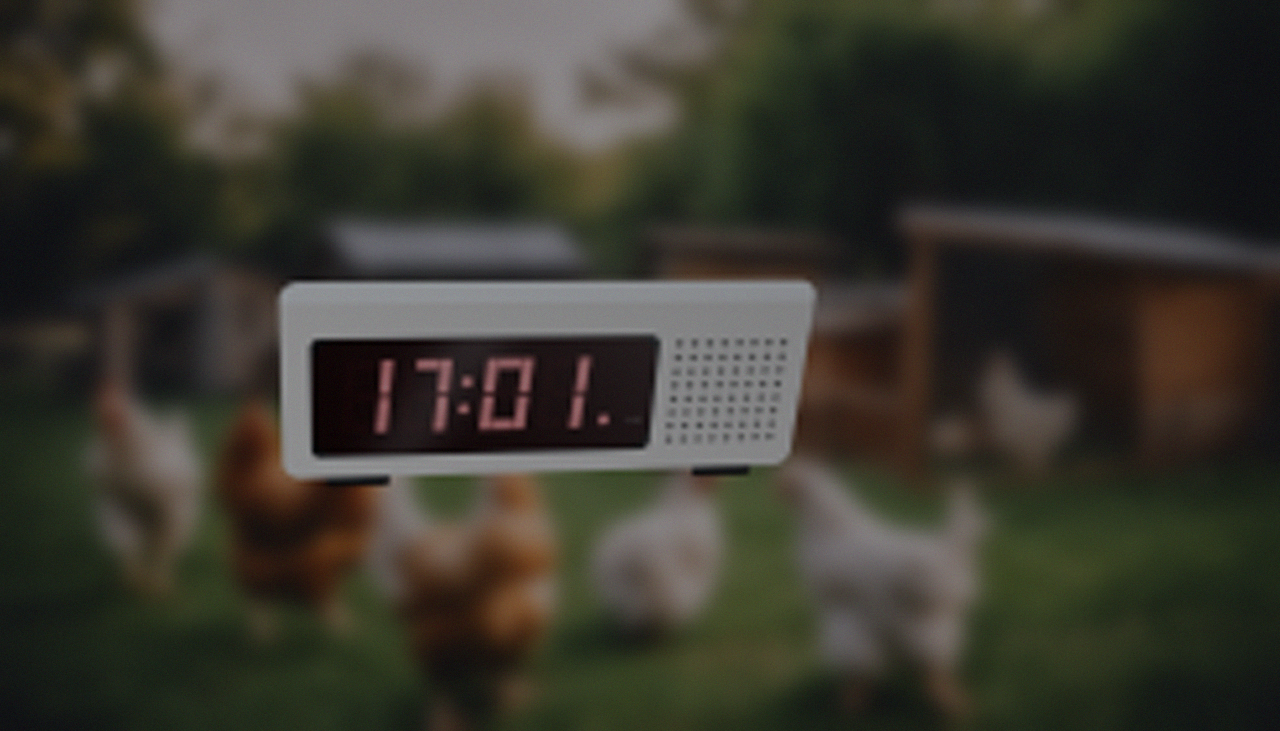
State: 17:01
